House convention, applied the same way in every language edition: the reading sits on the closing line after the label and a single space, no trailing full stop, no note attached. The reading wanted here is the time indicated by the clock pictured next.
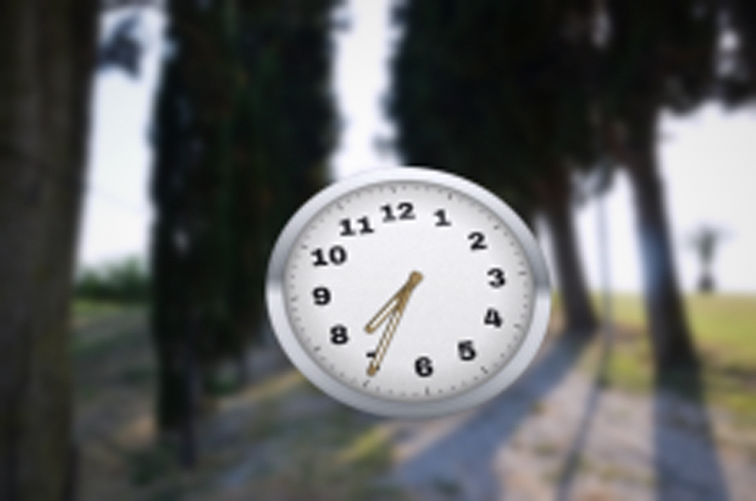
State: 7:35
